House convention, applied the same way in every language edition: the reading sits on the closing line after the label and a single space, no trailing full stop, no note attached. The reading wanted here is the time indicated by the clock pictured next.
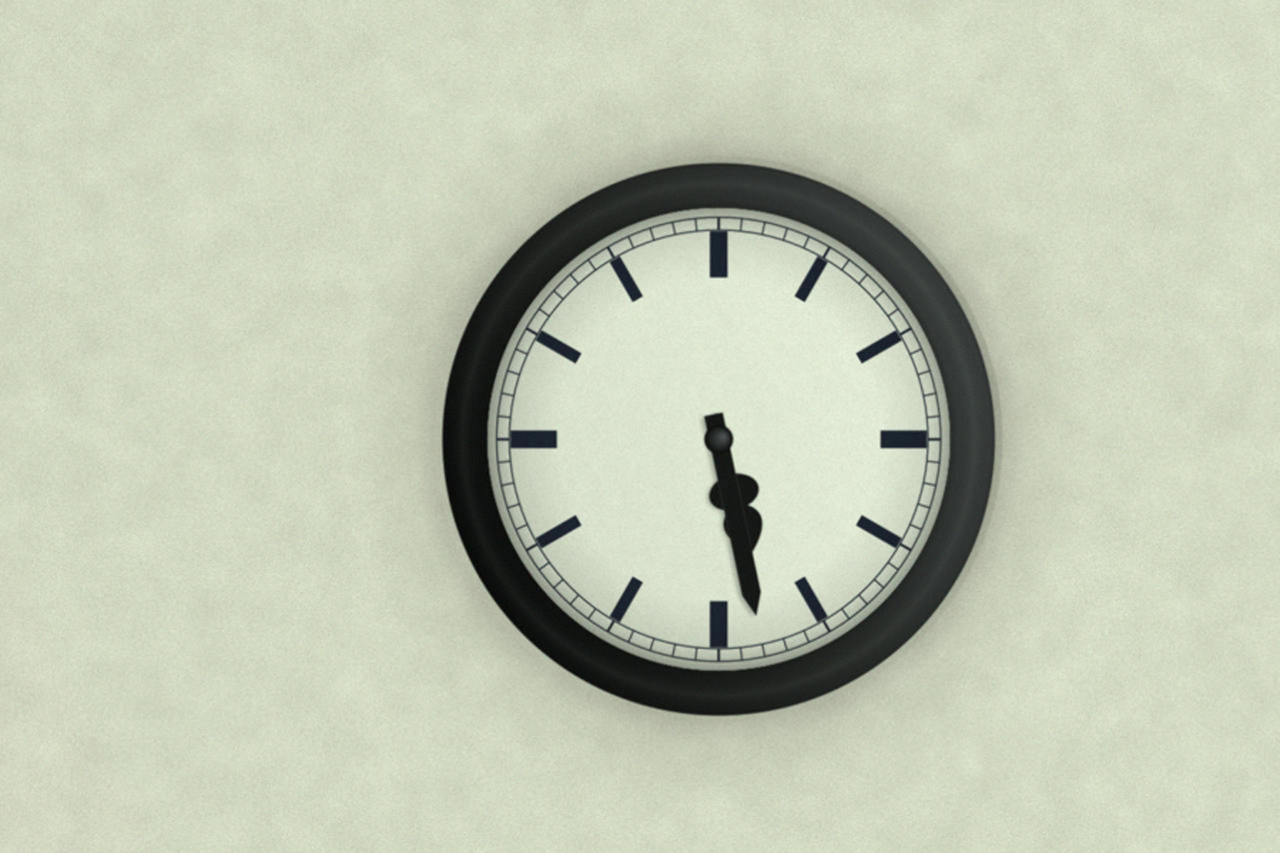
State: 5:28
